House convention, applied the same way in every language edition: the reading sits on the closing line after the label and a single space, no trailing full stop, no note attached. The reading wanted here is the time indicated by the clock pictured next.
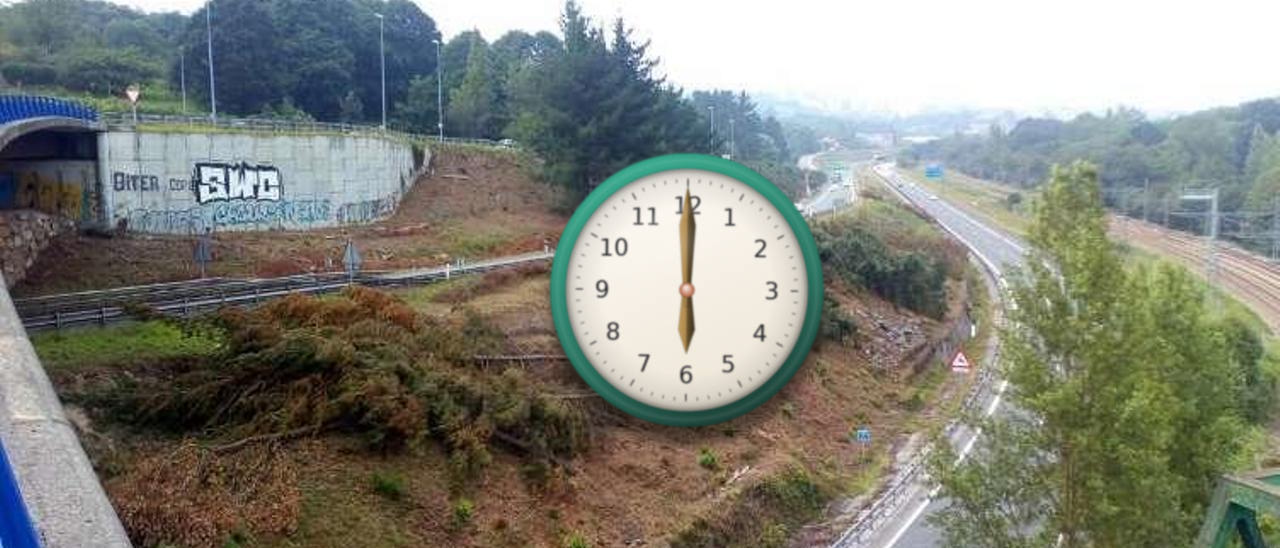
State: 6:00
